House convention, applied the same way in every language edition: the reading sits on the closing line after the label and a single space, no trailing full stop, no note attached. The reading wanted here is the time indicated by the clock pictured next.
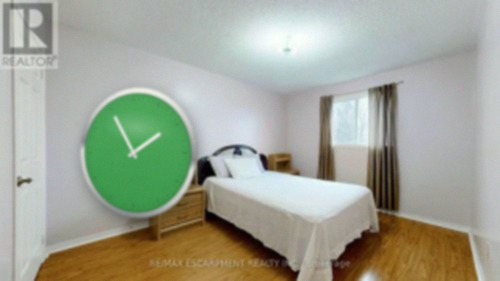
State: 1:55
